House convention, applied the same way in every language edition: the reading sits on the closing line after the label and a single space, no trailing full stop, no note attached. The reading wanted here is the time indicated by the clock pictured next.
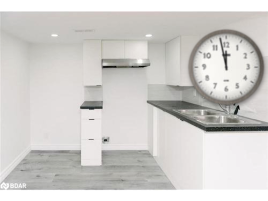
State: 11:58
